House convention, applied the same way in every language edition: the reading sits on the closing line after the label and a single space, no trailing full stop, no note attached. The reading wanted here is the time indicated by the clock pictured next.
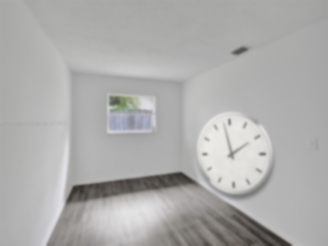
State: 1:58
